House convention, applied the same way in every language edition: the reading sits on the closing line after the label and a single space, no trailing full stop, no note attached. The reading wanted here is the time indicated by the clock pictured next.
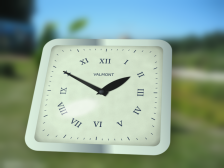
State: 1:50
